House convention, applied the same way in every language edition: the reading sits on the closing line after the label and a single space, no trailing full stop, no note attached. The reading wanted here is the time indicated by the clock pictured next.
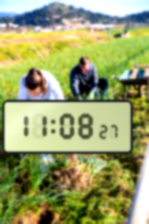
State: 11:08:27
